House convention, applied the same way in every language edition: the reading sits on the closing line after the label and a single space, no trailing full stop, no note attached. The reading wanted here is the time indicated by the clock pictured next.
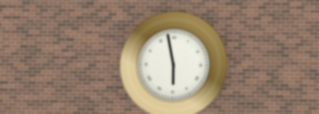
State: 5:58
